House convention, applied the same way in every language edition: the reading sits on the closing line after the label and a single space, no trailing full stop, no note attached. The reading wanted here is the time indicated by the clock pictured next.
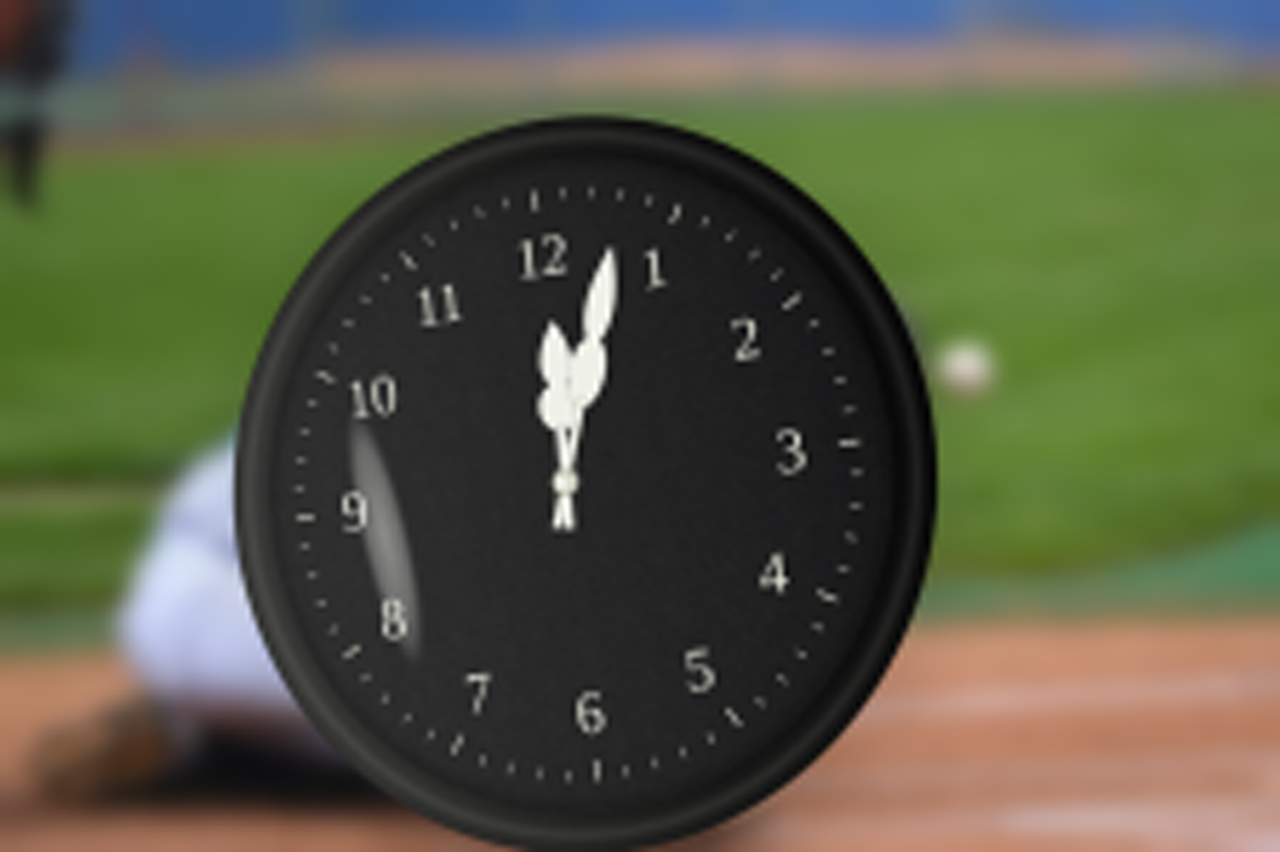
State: 12:03
